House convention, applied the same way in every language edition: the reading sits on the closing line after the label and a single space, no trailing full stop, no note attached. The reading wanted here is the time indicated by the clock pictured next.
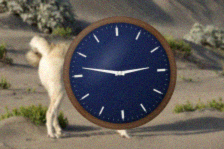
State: 2:47
